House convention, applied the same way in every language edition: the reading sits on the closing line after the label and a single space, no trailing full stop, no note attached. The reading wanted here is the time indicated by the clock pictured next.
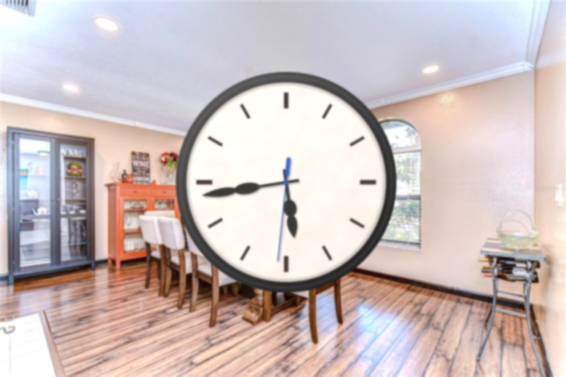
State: 5:43:31
